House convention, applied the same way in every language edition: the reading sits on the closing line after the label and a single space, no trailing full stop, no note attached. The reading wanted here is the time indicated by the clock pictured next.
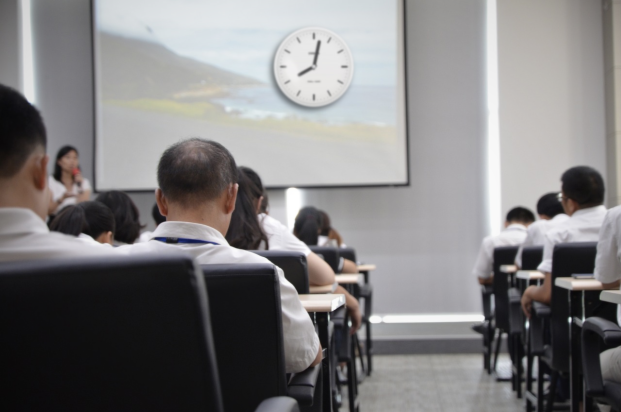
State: 8:02
